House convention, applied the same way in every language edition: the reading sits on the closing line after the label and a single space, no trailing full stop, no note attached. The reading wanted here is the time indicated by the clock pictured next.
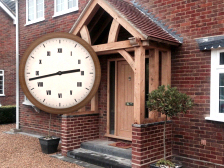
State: 2:43
